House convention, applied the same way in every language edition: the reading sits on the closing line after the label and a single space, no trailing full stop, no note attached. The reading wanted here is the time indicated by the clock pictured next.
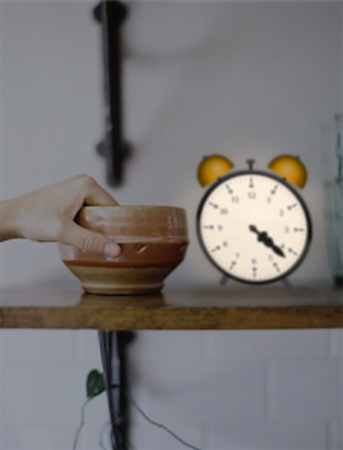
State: 4:22
